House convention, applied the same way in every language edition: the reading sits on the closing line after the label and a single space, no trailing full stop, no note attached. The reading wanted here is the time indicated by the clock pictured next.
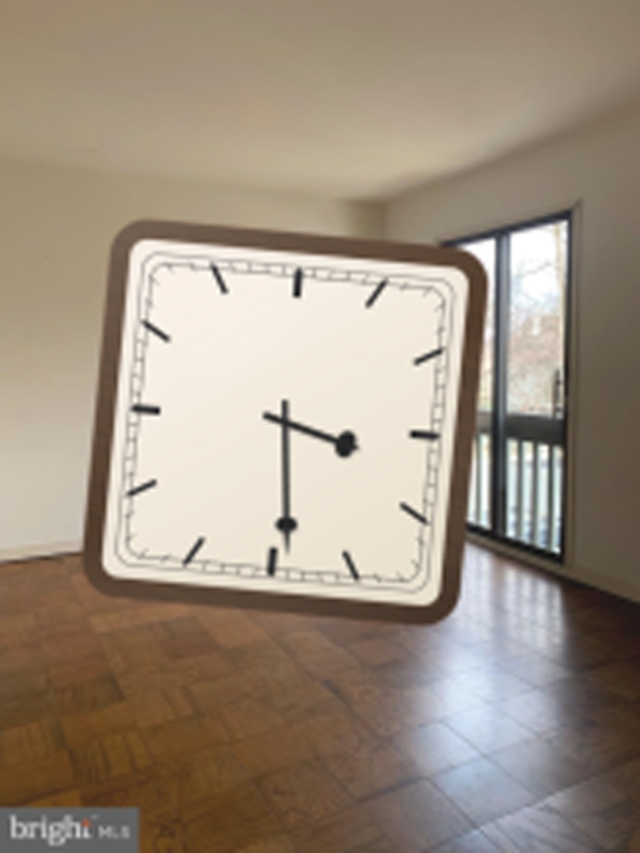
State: 3:29
